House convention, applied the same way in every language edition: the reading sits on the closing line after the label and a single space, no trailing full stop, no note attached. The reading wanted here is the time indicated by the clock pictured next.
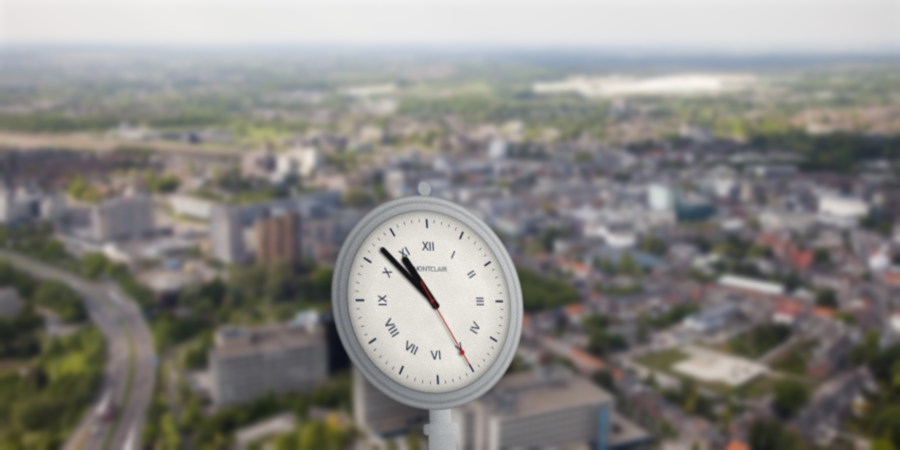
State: 10:52:25
